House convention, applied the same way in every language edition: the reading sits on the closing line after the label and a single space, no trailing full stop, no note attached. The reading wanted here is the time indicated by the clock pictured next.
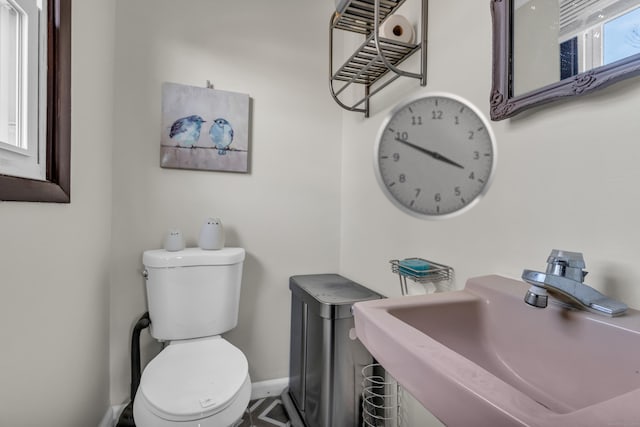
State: 3:49
